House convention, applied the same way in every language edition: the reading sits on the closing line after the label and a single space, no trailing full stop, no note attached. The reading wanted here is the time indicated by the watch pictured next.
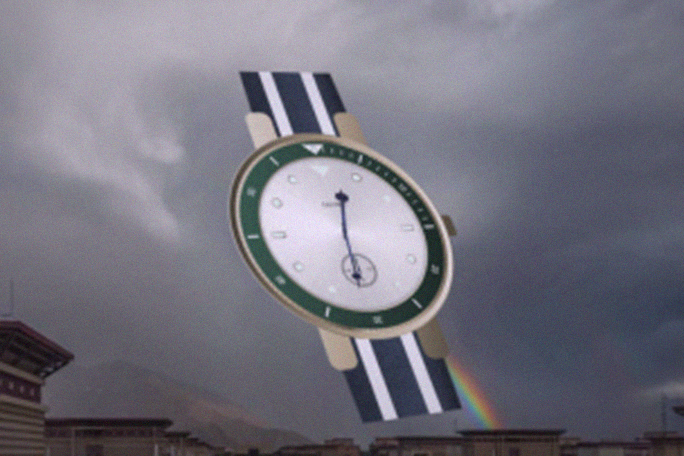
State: 12:31
